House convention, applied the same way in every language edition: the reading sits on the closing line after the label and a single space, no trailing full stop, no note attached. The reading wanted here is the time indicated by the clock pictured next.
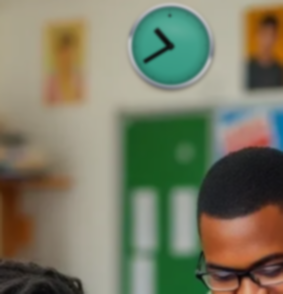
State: 10:40
